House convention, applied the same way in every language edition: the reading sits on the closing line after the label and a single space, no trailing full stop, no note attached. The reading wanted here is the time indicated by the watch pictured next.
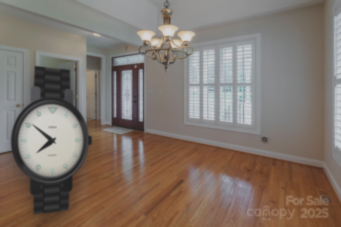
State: 7:51
